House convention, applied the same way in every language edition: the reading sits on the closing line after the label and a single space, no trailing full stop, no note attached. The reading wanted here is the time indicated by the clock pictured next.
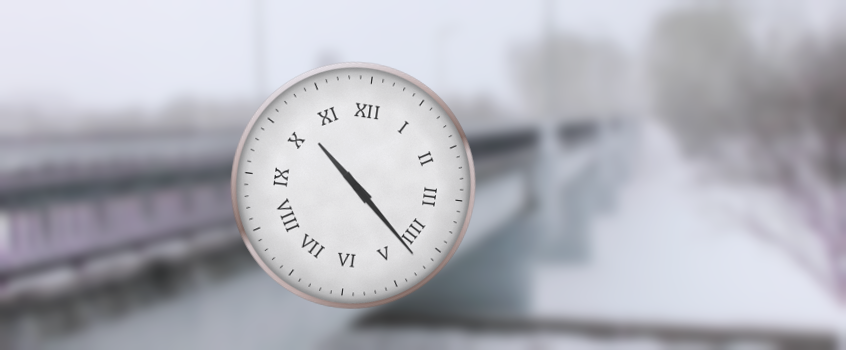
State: 10:22
